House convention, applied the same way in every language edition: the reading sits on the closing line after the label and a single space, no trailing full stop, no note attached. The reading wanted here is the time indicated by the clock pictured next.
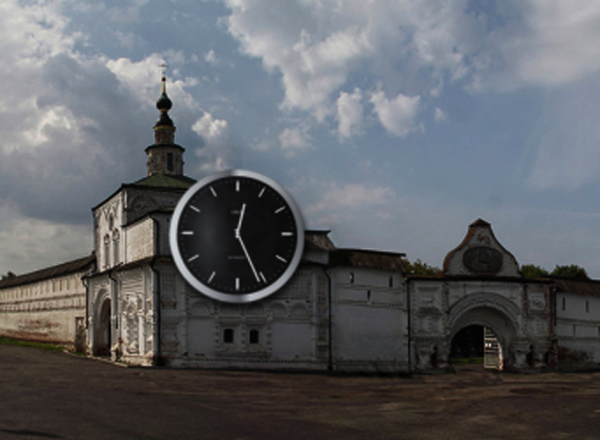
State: 12:26
